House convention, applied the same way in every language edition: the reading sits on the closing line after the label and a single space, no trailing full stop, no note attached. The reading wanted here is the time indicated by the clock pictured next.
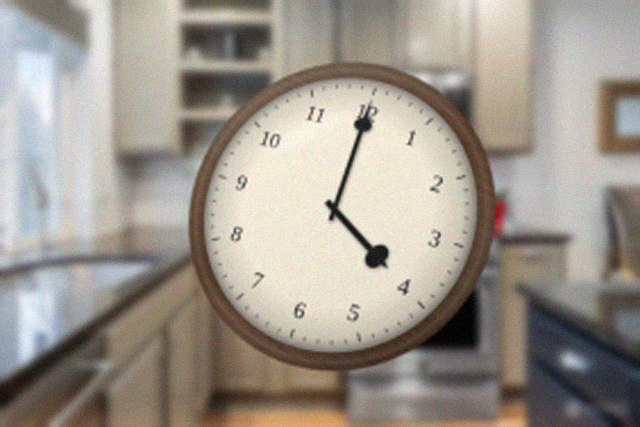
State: 4:00
